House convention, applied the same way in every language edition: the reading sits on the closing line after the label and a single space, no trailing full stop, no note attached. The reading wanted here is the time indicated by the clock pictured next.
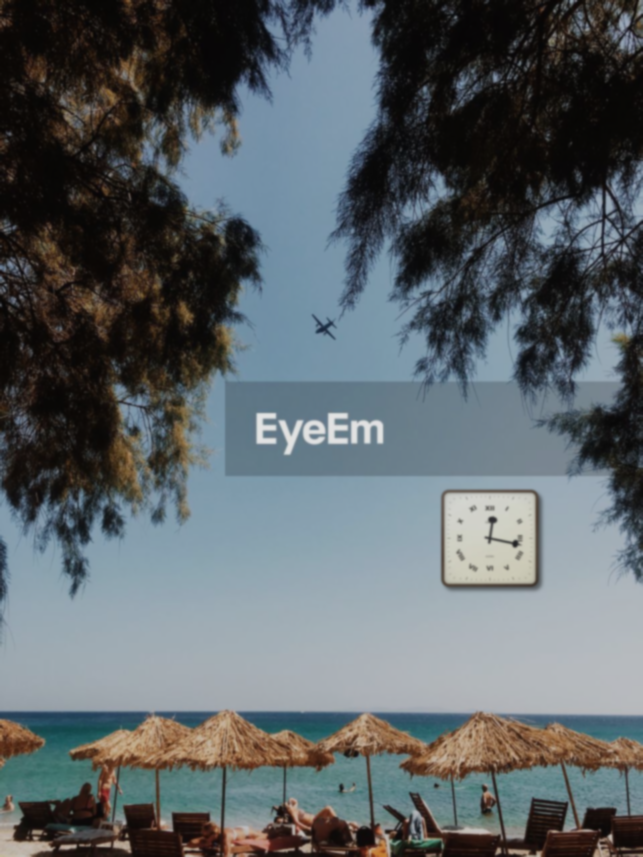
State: 12:17
